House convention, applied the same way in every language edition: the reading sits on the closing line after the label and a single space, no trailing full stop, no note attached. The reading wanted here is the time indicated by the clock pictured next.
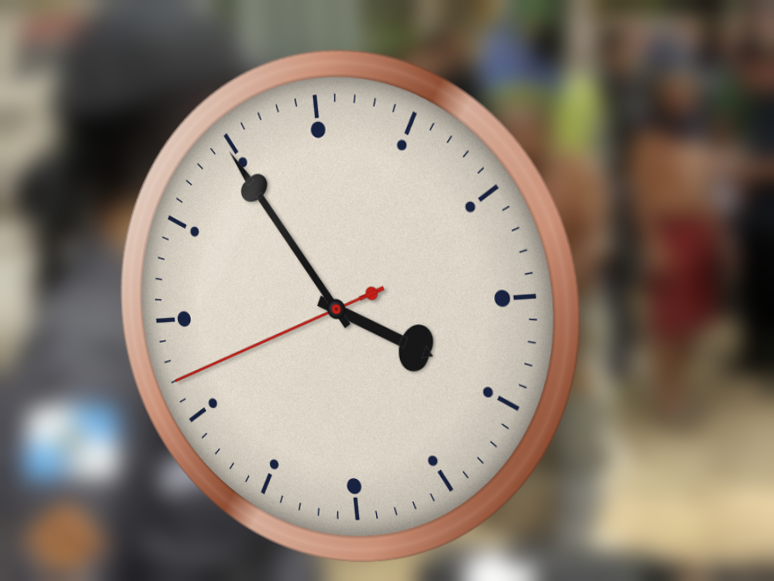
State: 3:54:42
